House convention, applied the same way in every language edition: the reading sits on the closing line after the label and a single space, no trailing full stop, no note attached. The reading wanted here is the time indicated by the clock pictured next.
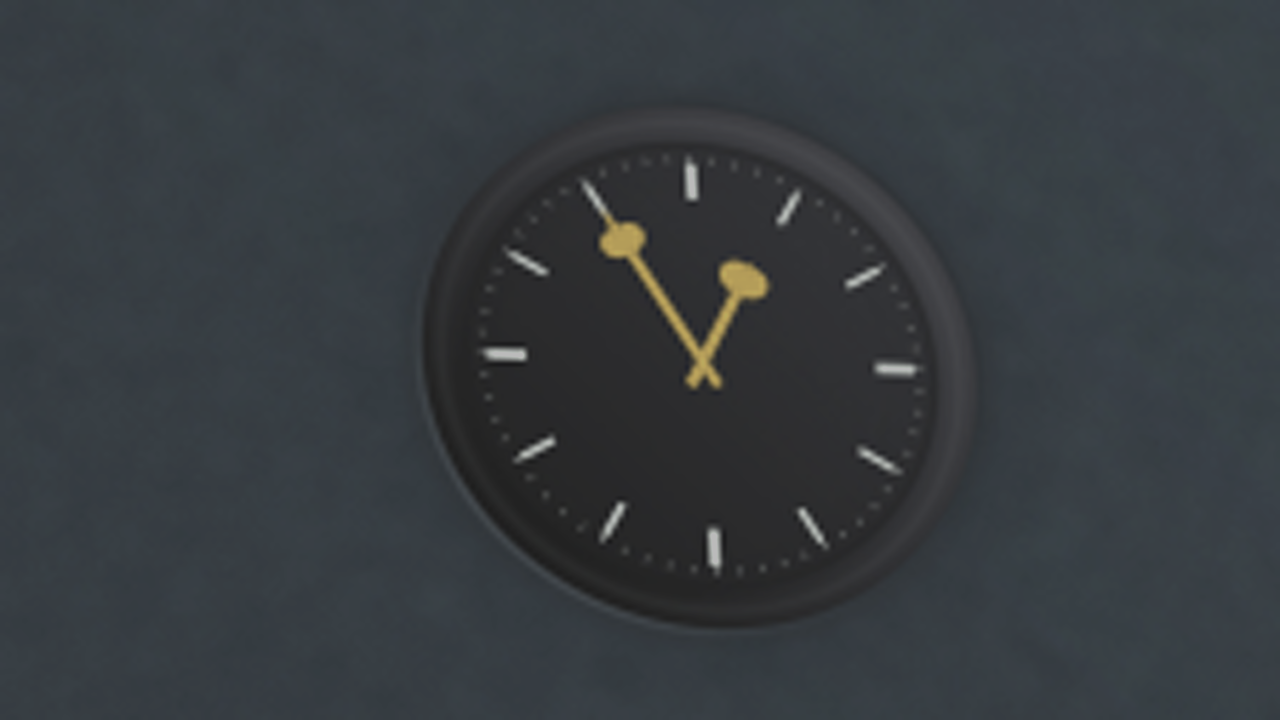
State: 12:55
